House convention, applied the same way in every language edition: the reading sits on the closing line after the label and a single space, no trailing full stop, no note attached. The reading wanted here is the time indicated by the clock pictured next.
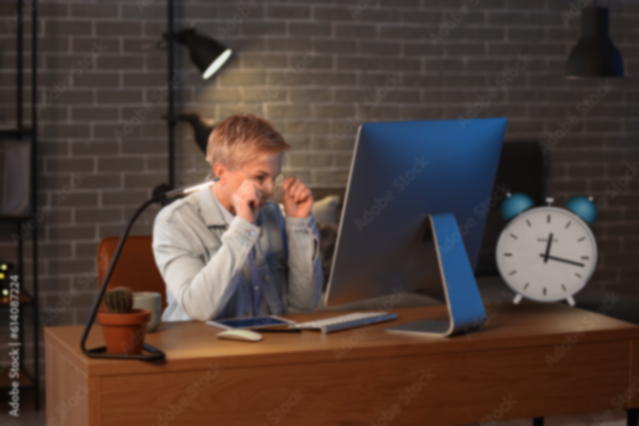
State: 12:17
